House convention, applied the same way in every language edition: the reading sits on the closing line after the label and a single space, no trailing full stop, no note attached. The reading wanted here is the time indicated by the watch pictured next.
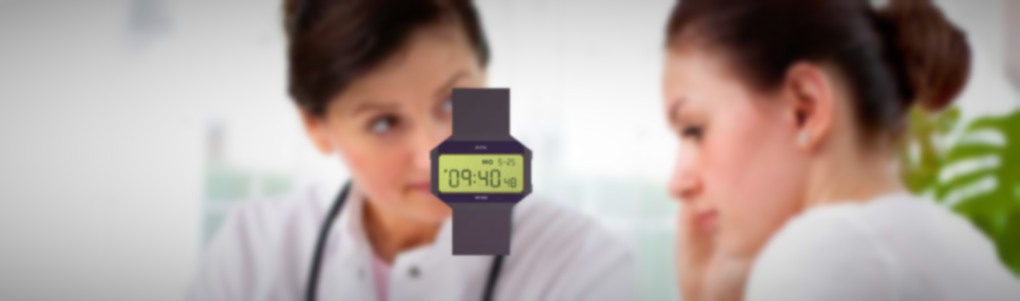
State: 9:40
